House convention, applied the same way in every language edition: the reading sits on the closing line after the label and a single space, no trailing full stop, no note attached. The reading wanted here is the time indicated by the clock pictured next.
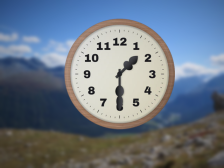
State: 1:30
